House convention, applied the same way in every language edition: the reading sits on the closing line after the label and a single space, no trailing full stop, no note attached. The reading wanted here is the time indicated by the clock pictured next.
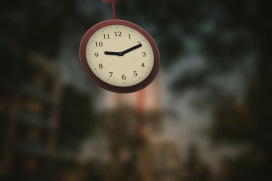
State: 9:11
